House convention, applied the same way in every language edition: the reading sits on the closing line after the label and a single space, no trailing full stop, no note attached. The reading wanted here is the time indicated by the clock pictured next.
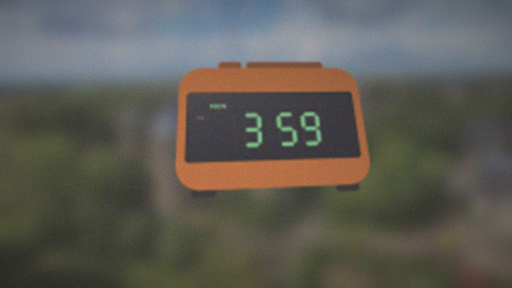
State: 3:59
